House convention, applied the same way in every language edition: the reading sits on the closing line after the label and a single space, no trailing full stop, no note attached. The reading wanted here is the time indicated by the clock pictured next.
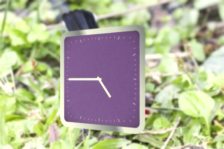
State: 4:45
